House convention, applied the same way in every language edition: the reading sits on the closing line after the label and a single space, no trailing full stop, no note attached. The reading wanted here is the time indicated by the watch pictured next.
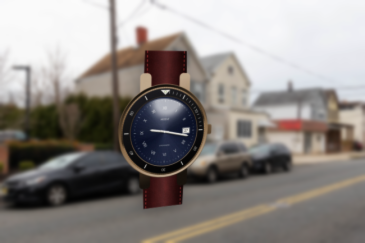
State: 9:17
